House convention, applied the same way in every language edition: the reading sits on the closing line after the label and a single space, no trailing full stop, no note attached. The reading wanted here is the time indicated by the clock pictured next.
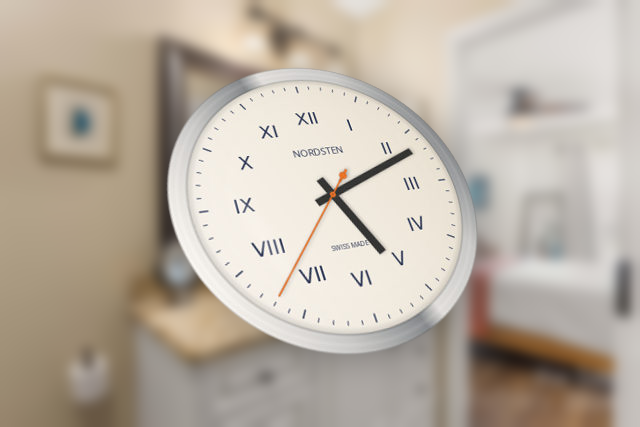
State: 5:11:37
